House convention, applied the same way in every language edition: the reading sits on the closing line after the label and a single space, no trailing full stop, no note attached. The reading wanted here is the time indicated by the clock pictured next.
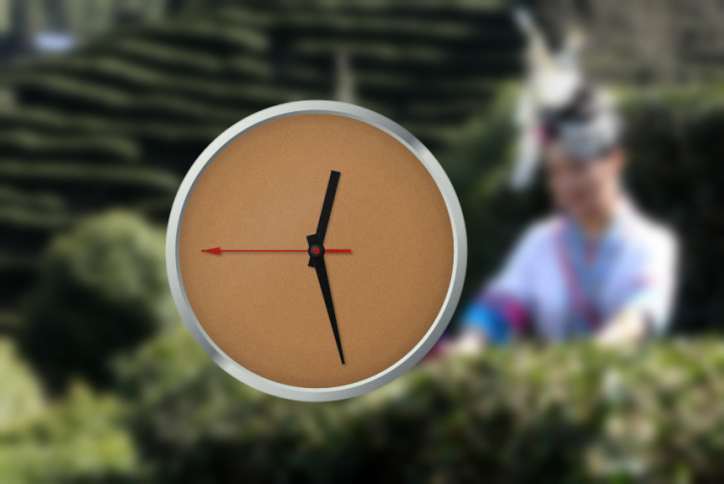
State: 12:27:45
